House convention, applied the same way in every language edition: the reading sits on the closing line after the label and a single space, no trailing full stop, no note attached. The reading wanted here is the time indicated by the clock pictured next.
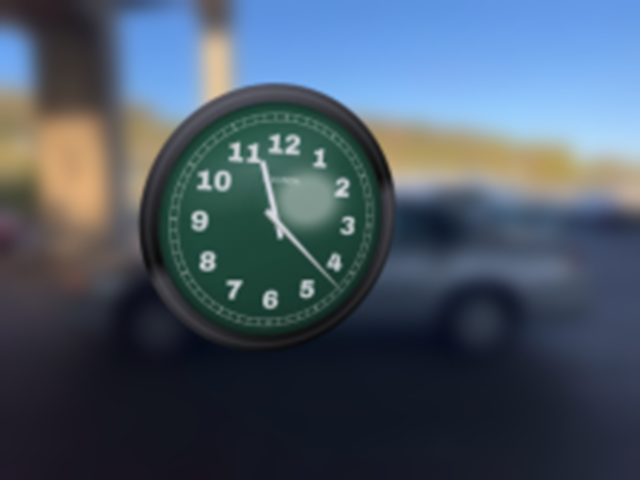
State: 11:22
